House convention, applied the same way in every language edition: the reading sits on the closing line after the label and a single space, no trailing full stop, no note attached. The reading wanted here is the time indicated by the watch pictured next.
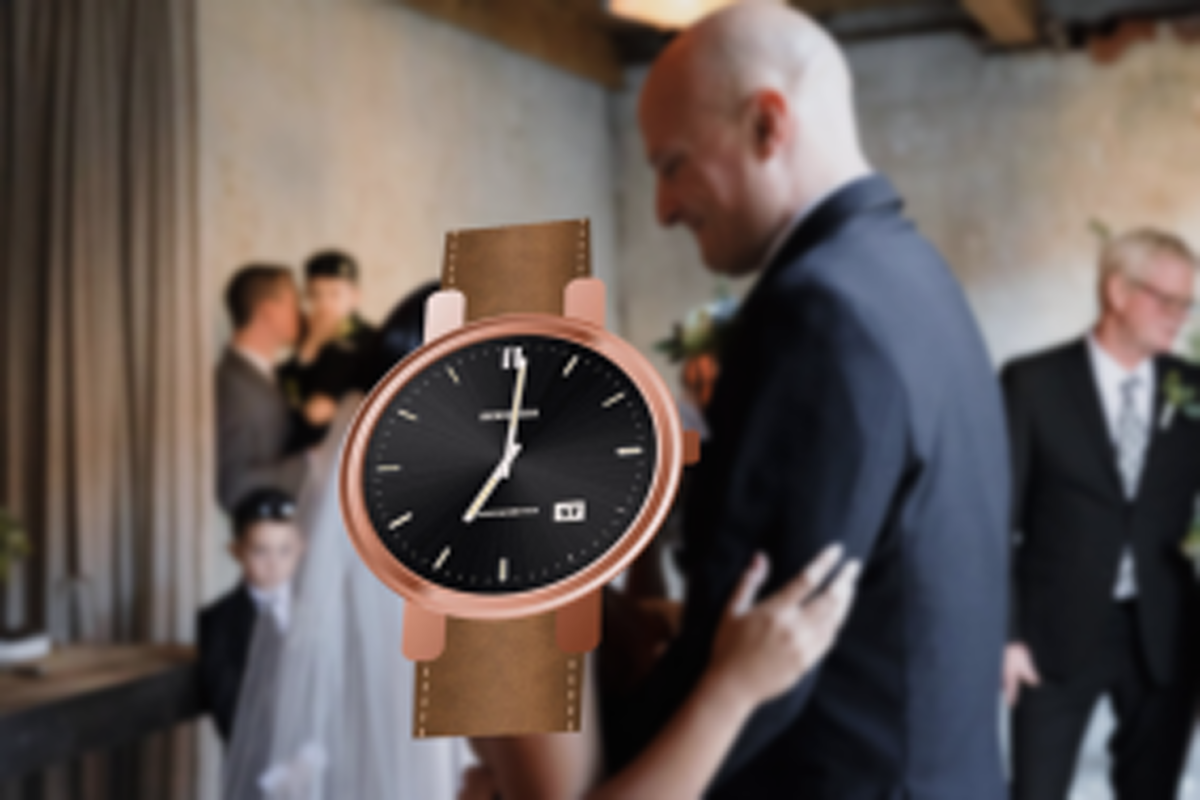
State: 7:01
